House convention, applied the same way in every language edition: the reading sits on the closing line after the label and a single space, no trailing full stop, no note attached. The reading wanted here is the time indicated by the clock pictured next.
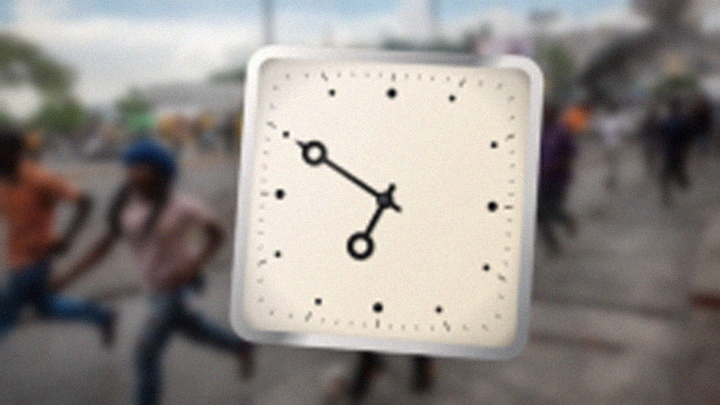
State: 6:50
